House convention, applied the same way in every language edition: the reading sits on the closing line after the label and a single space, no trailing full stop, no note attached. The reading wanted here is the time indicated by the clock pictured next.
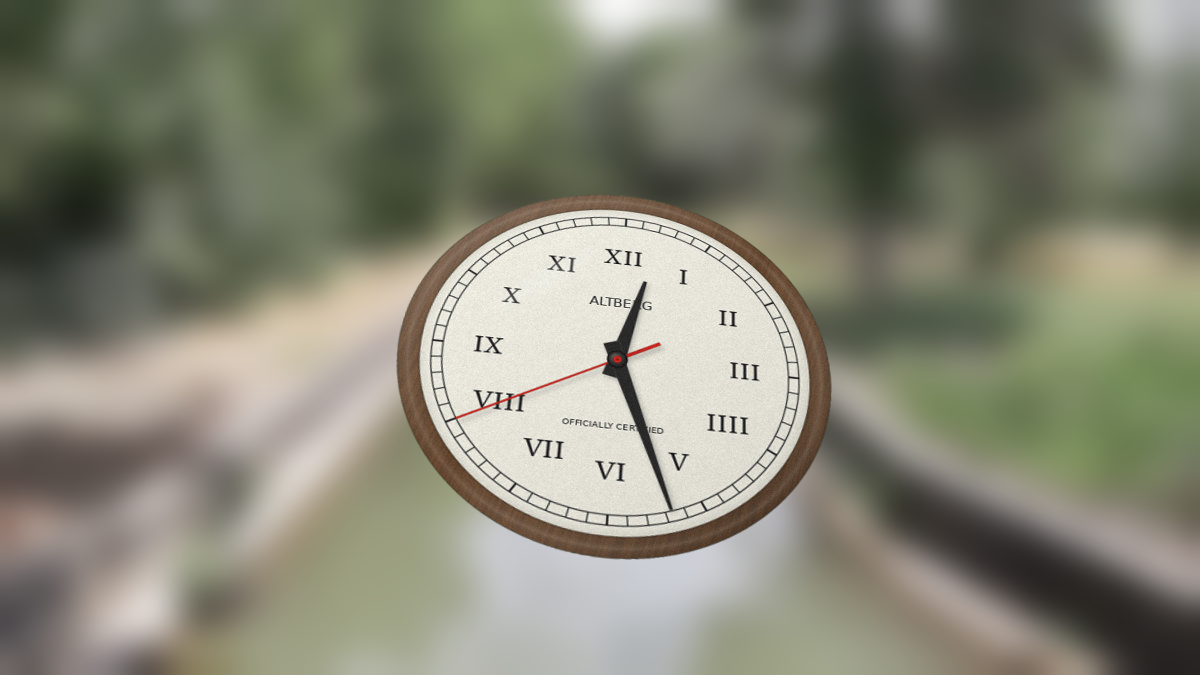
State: 12:26:40
